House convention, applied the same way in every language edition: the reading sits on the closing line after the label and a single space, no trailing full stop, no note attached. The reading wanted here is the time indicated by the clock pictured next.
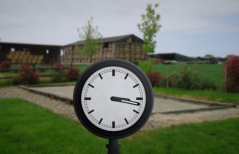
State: 3:17
